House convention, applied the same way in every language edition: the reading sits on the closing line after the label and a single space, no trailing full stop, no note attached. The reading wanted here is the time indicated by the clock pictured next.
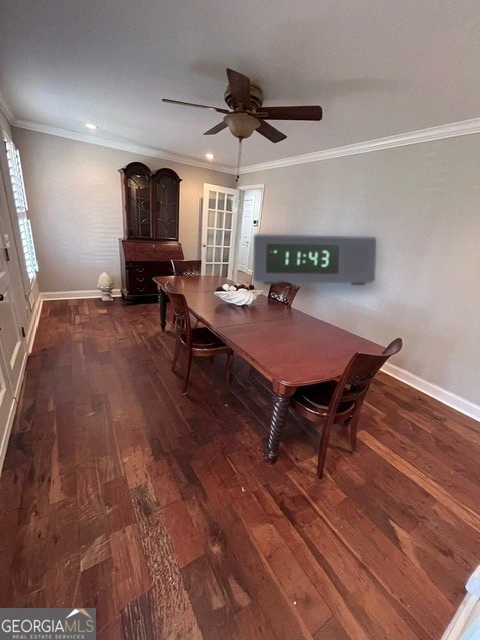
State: 11:43
